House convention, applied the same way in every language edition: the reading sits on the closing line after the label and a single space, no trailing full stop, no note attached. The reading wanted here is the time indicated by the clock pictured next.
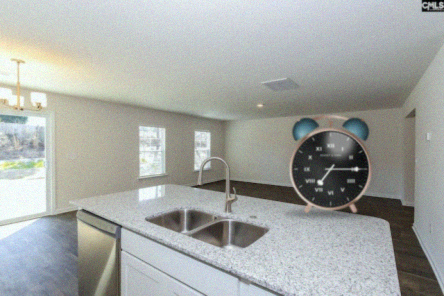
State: 7:15
